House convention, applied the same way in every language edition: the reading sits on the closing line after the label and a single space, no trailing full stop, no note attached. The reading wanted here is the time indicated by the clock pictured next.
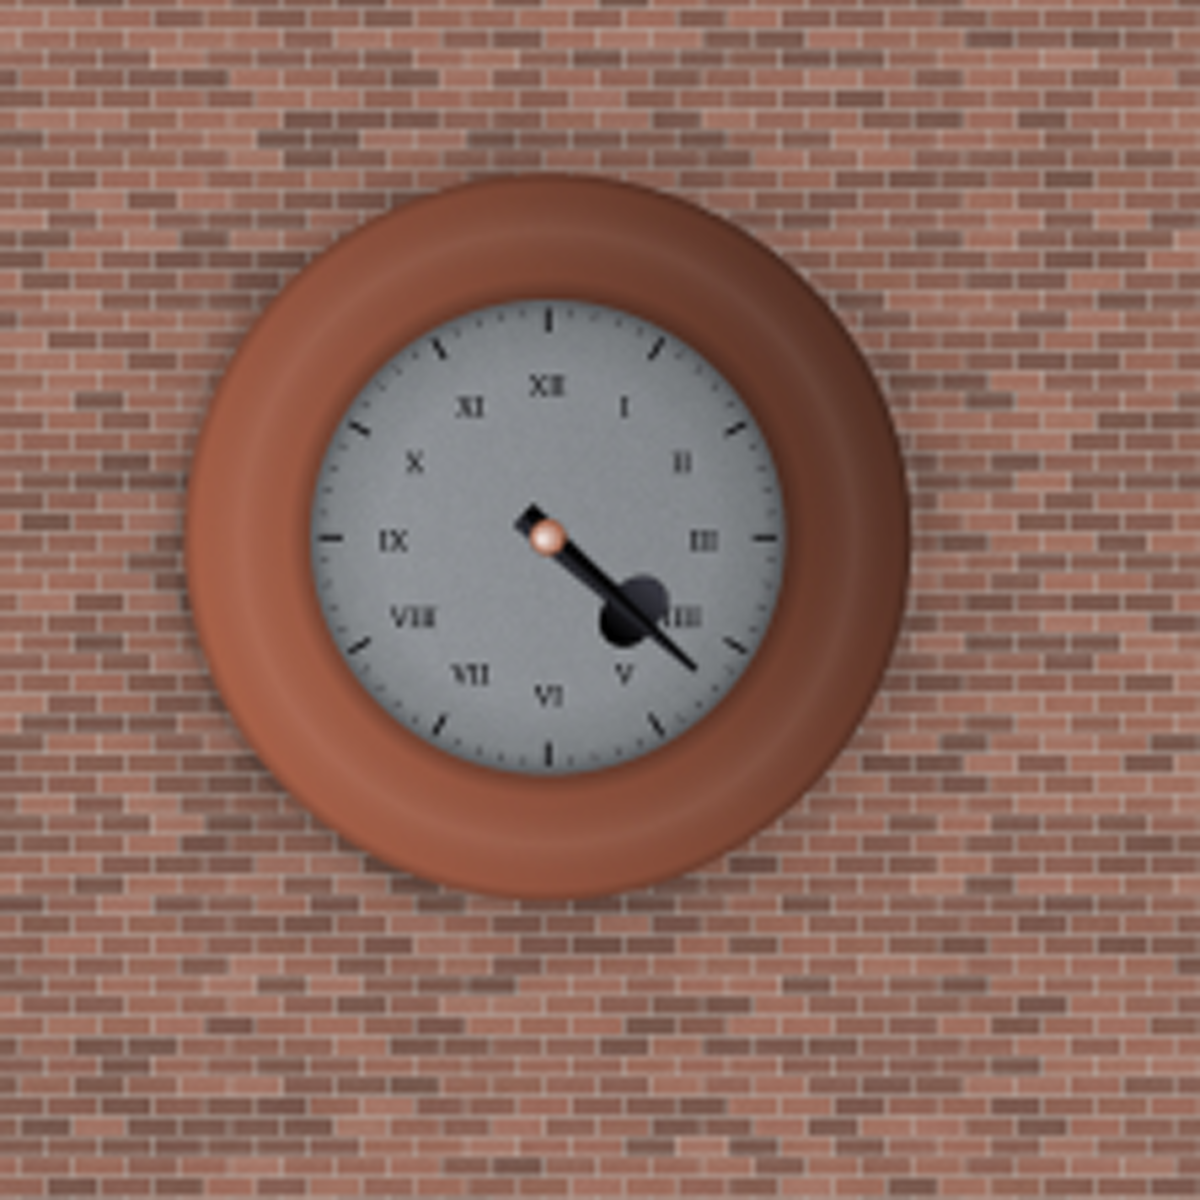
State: 4:22
